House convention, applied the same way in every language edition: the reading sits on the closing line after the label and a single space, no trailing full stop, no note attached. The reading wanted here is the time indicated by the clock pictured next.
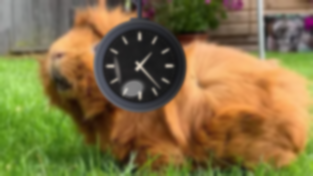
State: 1:23
